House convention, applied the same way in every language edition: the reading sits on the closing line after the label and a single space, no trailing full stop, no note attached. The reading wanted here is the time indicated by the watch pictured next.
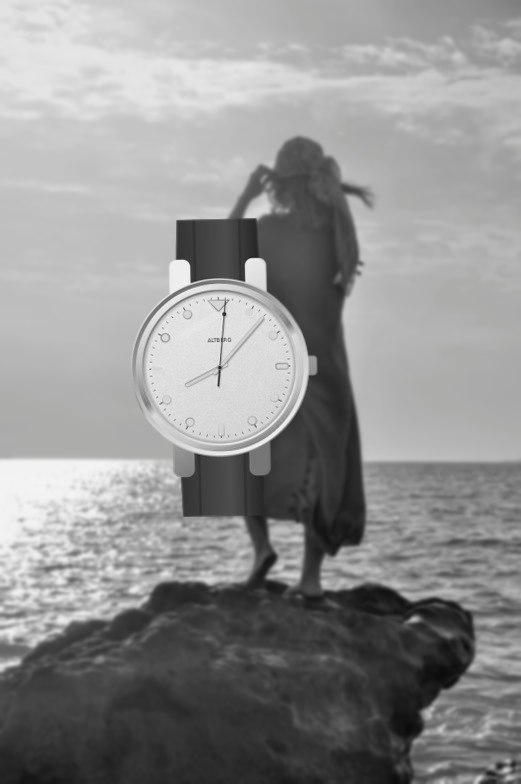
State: 8:07:01
